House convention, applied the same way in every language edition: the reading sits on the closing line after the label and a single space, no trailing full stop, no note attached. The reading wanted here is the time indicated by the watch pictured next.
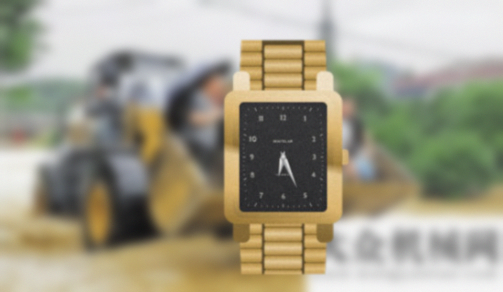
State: 6:26
